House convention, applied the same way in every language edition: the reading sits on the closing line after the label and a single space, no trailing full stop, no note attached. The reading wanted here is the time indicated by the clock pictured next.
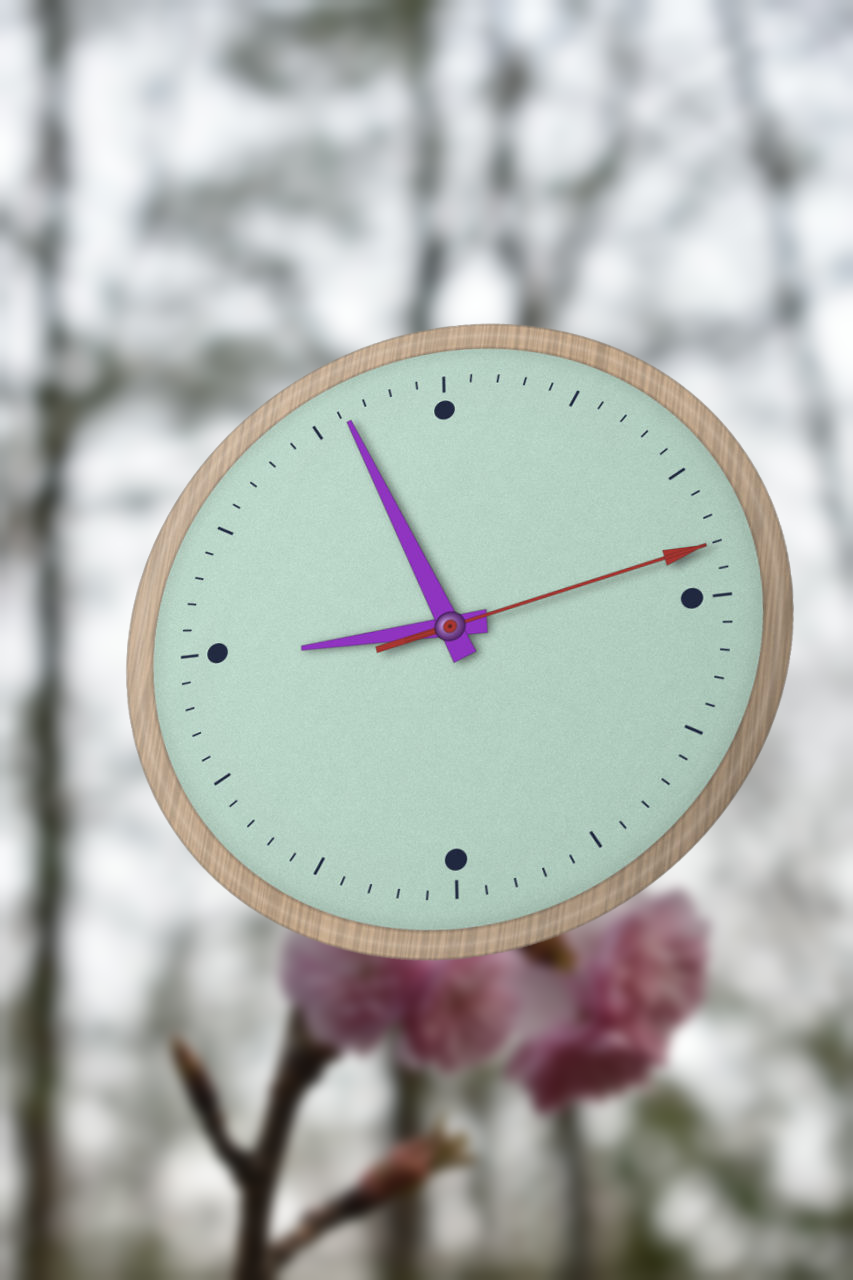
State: 8:56:13
